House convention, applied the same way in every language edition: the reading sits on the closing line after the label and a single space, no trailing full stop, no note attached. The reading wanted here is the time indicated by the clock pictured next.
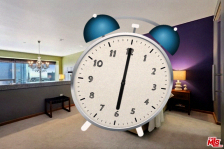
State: 6:00
